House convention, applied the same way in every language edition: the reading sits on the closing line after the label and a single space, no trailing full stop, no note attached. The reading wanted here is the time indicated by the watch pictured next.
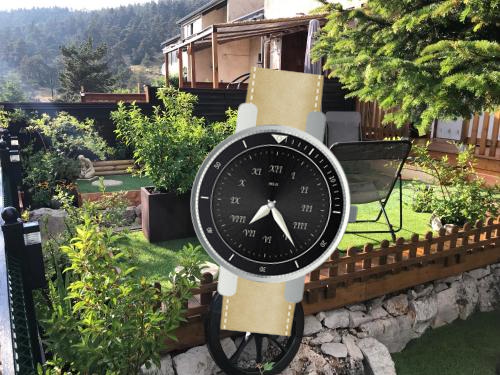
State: 7:24
